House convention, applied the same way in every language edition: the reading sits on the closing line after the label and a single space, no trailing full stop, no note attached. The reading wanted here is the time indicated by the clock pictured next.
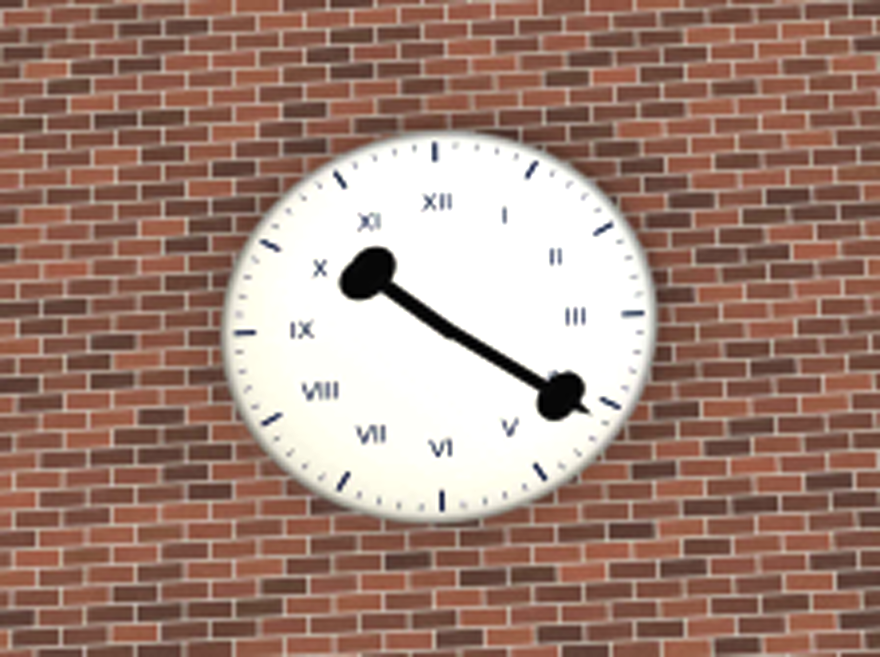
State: 10:21
